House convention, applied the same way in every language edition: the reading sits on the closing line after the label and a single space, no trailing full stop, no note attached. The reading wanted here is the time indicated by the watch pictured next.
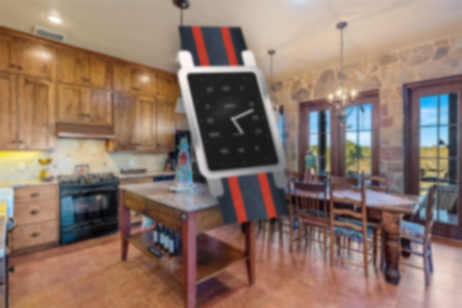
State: 5:12
